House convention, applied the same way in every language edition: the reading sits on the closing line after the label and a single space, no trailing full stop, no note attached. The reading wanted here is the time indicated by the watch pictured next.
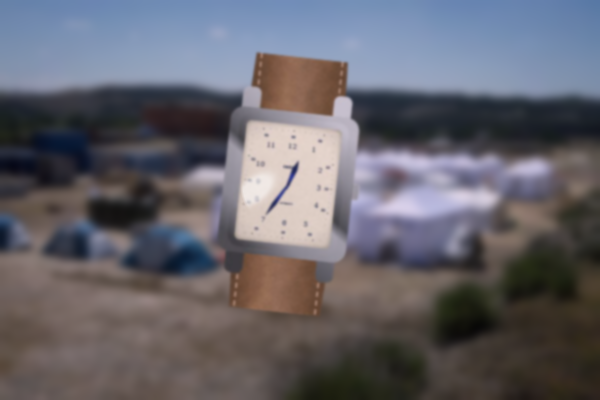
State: 12:35
